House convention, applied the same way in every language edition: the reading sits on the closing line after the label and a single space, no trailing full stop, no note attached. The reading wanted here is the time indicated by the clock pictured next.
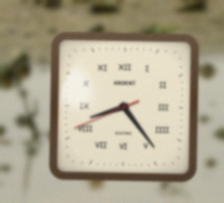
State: 8:23:41
